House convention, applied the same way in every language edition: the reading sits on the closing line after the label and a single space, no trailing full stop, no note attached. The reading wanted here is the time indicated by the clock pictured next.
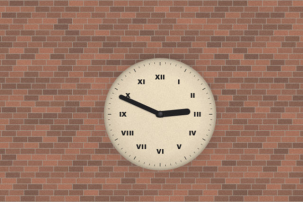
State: 2:49
